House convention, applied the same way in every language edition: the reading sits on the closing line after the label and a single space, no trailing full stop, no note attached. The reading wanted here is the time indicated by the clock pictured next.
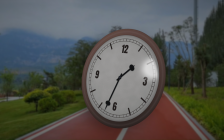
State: 1:33
